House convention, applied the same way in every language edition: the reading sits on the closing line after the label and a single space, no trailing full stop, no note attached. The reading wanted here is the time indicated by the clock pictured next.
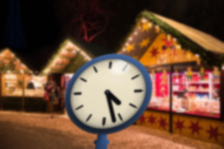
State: 4:27
